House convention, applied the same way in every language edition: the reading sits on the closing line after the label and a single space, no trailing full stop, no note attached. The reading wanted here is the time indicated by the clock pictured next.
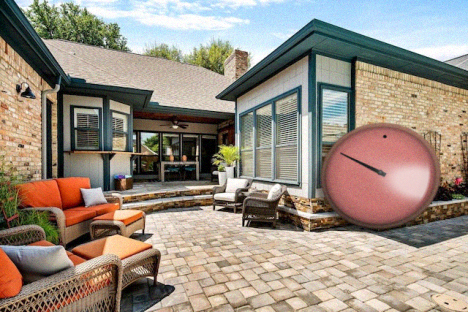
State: 9:49
